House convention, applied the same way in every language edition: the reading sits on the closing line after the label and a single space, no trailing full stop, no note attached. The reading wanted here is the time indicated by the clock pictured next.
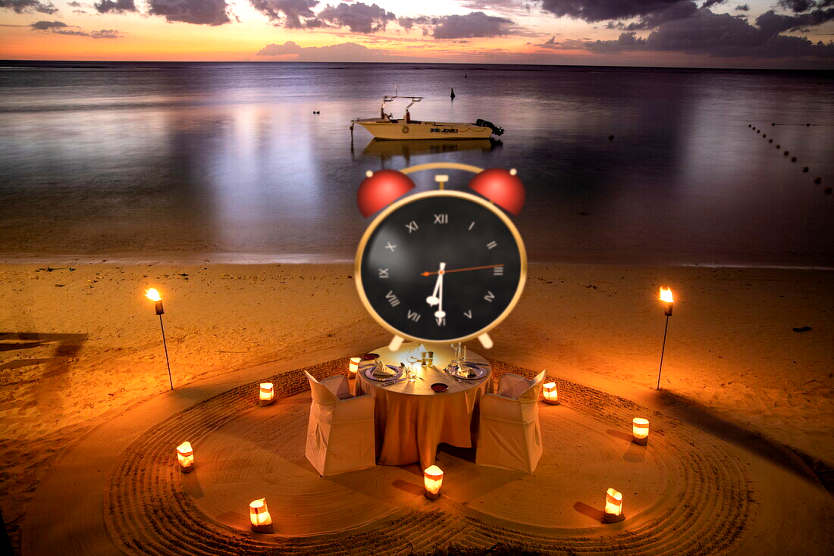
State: 6:30:14
